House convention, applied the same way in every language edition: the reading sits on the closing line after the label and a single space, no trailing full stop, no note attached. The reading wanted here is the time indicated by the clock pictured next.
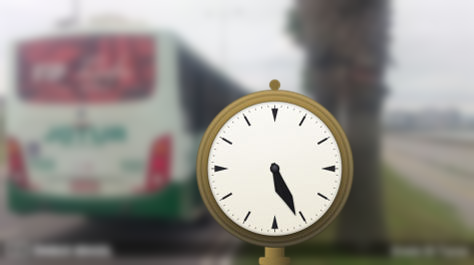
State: 5:26
